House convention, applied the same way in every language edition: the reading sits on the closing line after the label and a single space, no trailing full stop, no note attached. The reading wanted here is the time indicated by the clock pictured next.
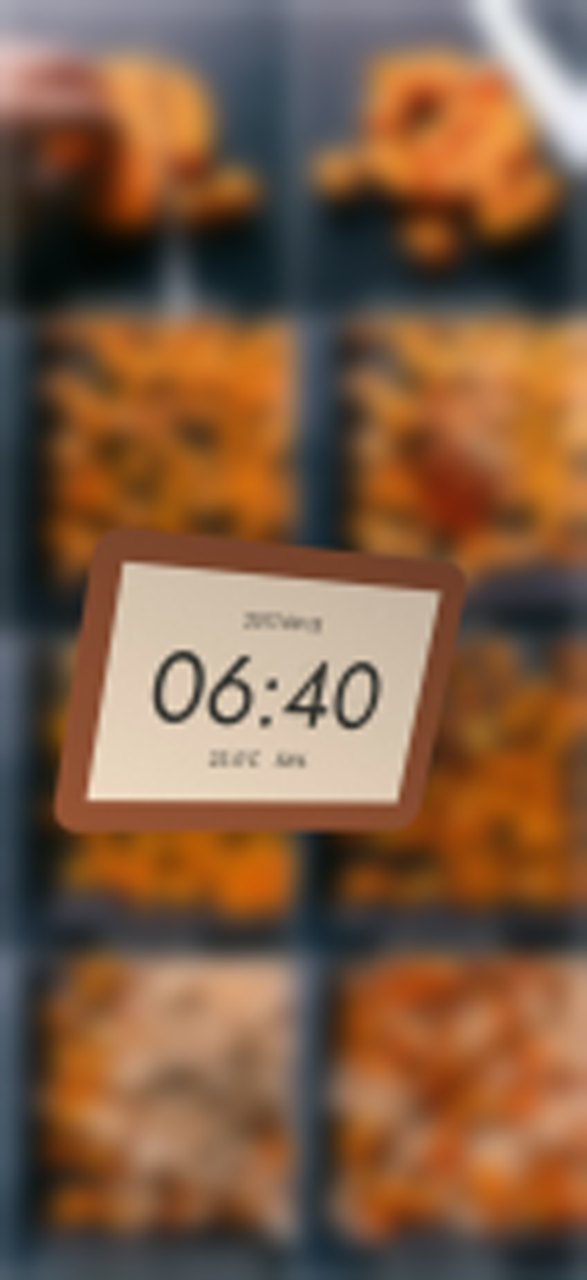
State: 6:40
